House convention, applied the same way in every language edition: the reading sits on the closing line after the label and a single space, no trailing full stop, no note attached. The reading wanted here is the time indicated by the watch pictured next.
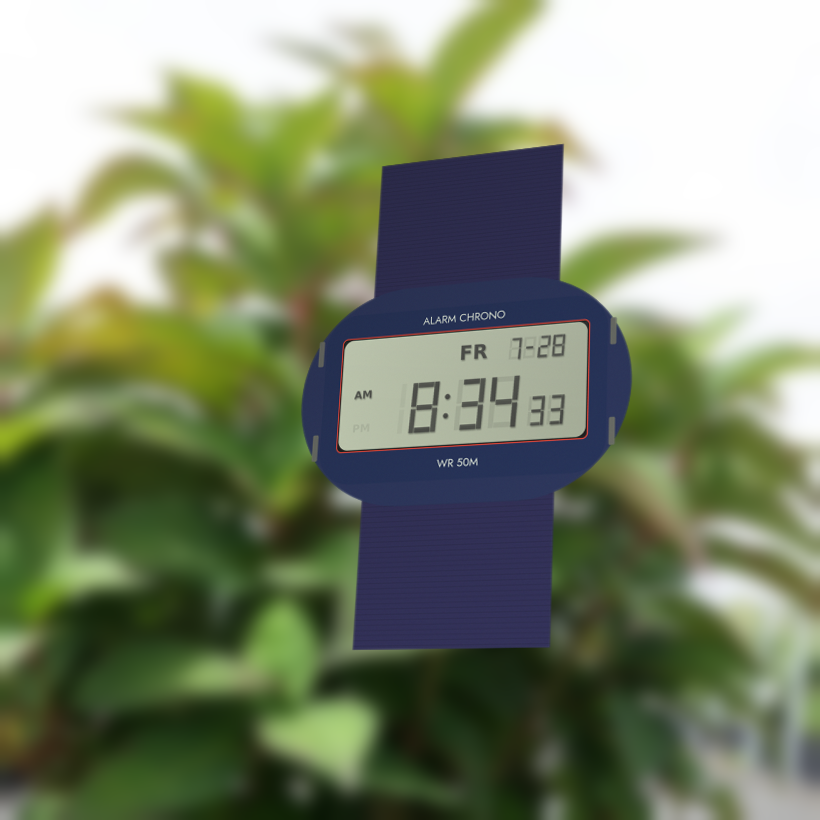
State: 8:34:33
